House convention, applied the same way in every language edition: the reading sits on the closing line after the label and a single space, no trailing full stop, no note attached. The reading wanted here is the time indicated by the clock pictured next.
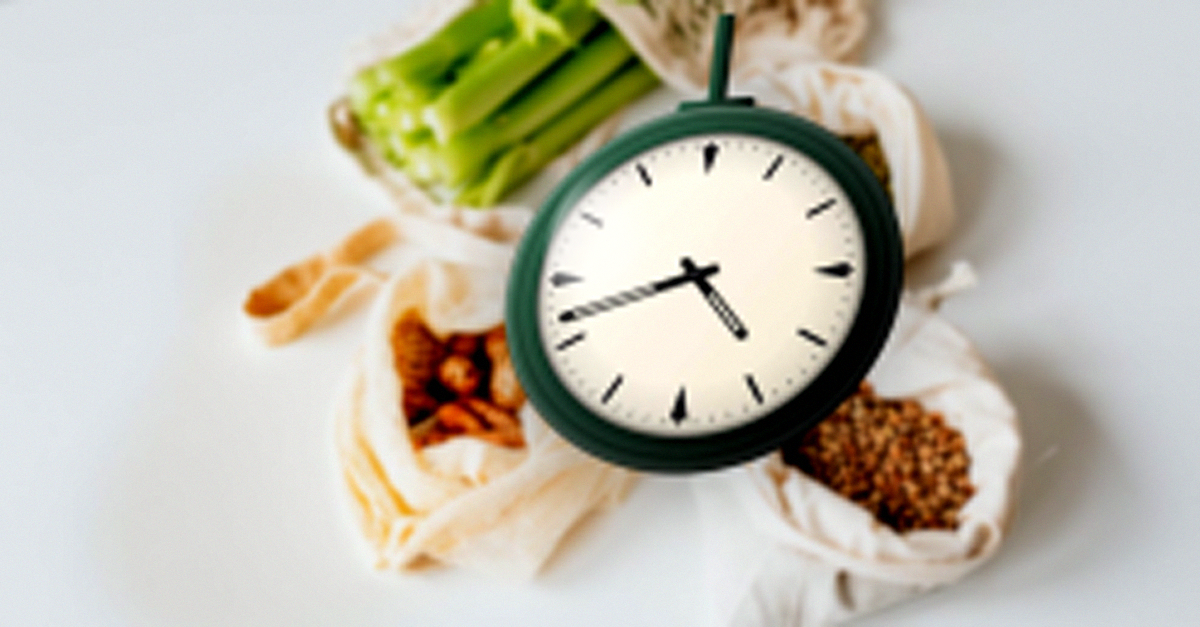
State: 4:42
